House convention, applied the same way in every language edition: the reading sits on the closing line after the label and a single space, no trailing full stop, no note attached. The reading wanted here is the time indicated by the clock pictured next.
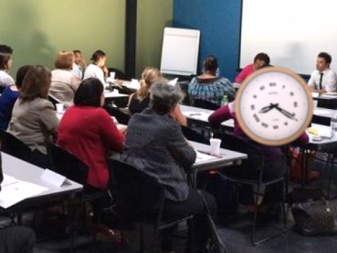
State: 8:21
